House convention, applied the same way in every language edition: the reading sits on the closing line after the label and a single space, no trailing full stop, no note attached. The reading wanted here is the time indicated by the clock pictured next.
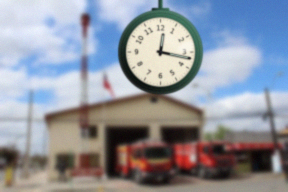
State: 12:17
